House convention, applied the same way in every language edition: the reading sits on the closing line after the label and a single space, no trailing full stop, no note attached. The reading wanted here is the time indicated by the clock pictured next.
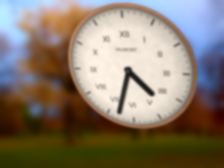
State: 4:33
